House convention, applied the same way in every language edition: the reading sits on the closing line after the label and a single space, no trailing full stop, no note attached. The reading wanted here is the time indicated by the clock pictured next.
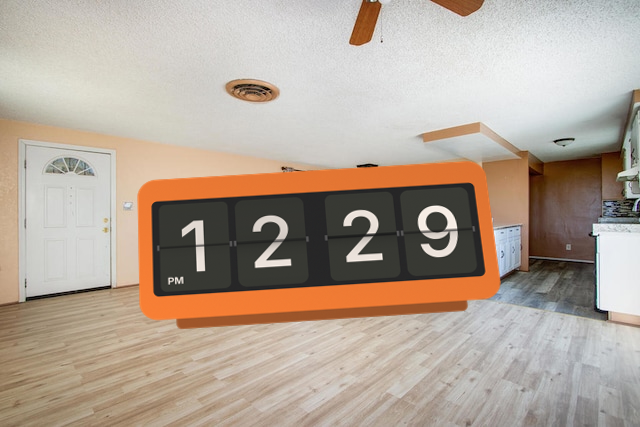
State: 12:29
